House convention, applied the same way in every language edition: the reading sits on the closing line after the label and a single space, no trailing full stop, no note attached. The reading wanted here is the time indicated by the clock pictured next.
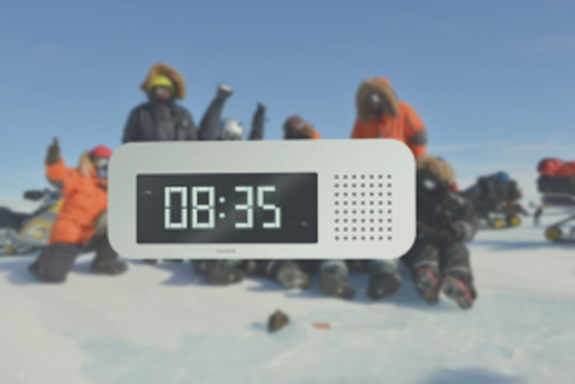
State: 8:35
